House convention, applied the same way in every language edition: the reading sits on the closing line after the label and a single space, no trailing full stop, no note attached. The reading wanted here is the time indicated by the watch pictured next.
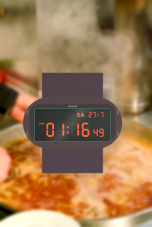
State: 1:16:49
